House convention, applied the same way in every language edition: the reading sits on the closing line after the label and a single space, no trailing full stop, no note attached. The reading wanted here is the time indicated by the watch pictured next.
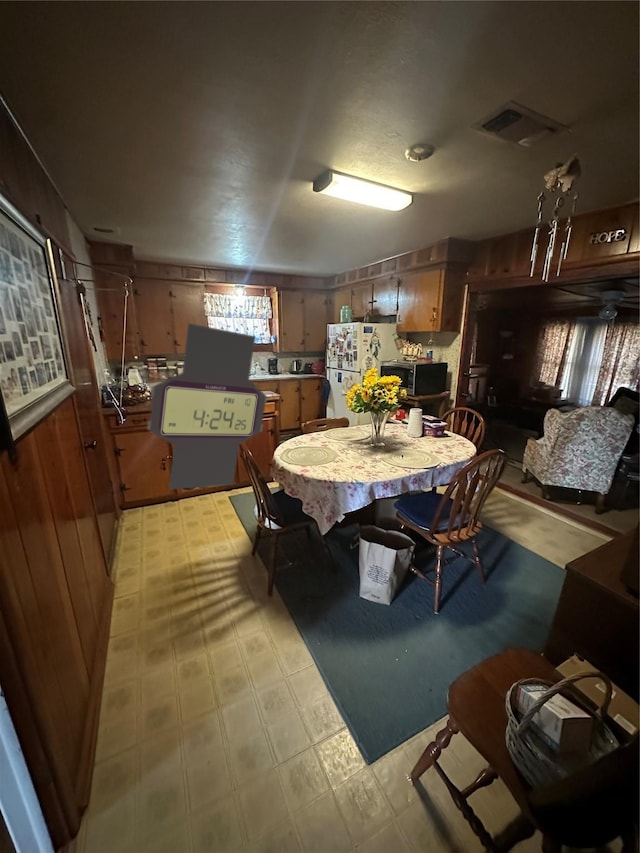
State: 4:24:25
